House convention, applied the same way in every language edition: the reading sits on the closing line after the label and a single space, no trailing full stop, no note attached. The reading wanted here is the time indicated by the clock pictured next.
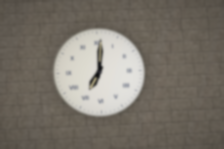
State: 7:01
